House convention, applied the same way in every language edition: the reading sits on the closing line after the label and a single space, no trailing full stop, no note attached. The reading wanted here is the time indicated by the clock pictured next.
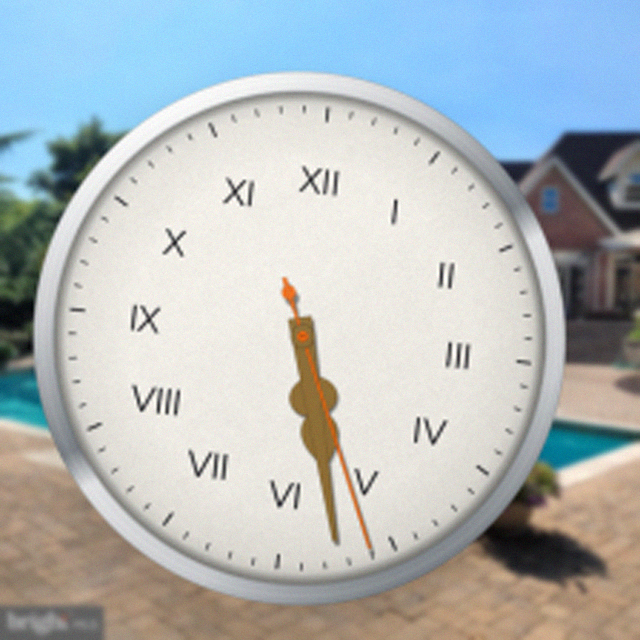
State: 5:27:26
